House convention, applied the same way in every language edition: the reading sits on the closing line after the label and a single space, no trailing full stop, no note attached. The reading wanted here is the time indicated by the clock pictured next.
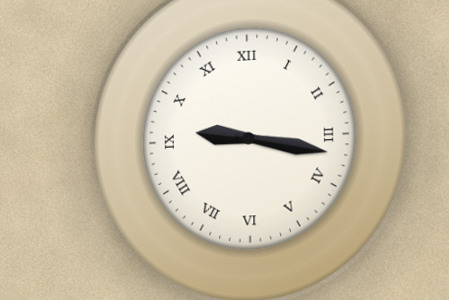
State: 9:17
